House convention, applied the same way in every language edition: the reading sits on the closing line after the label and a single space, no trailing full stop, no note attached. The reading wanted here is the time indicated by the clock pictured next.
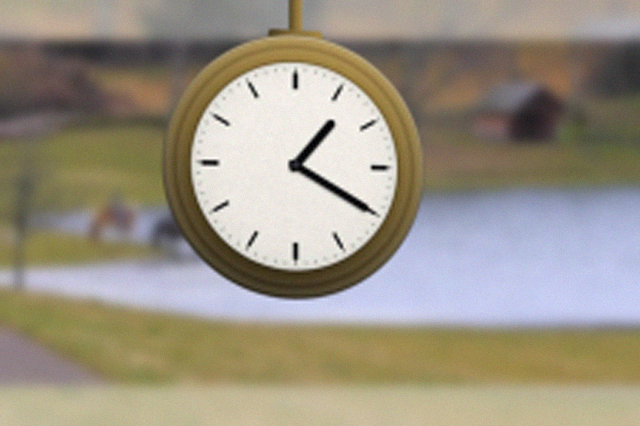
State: 1:20
